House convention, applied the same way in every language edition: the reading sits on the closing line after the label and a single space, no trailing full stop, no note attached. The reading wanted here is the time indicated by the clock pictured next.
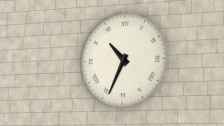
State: 10:34
